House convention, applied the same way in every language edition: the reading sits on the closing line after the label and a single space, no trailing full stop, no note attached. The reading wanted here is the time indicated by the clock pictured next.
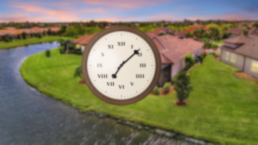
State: 7:08
